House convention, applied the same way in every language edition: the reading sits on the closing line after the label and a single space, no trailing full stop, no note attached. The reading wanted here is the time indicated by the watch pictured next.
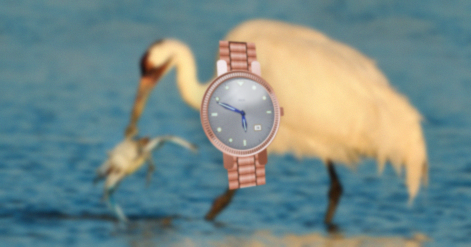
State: 5:49
